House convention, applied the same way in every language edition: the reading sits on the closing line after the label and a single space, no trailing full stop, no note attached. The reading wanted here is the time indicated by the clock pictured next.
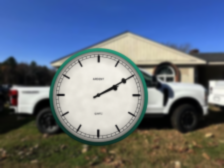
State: 2:10
